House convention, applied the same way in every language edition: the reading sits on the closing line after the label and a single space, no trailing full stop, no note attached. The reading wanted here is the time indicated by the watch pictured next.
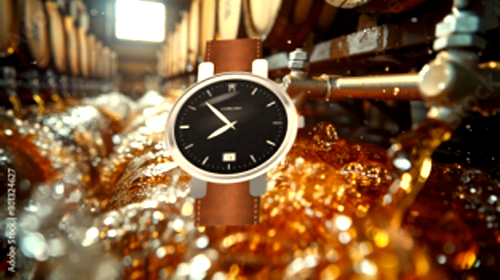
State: 7:53
